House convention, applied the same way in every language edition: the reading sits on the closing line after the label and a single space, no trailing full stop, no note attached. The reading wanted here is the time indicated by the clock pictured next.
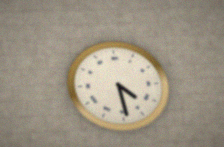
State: 4:29
